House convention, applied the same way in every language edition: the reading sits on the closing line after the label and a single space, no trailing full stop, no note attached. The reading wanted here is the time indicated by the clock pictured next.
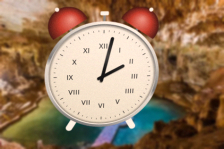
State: 2:02
